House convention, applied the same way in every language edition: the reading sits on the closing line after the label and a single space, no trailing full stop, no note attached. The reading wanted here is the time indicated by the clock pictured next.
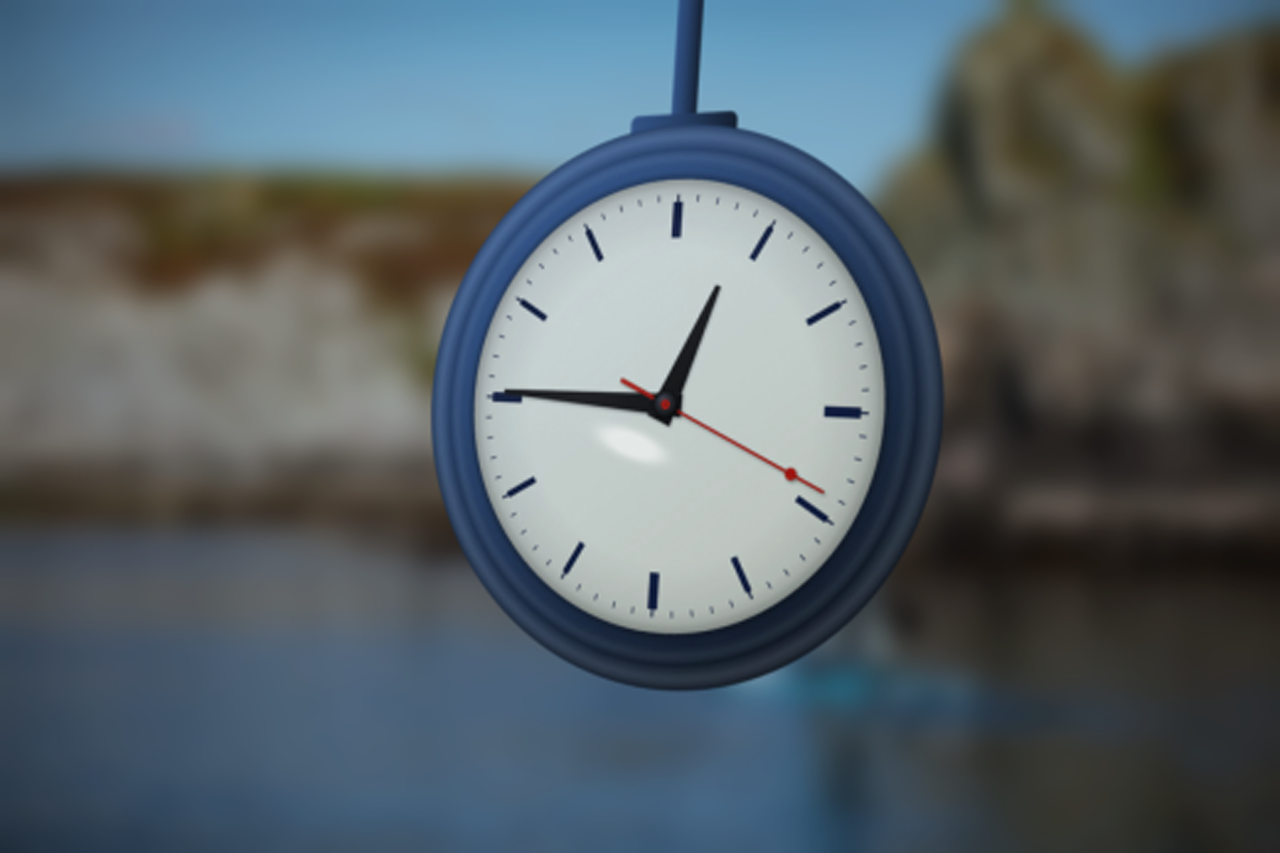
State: 12:45:19
